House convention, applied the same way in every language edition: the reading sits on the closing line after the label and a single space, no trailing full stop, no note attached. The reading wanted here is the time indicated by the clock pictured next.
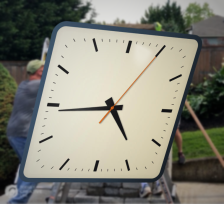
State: 4:44:05
